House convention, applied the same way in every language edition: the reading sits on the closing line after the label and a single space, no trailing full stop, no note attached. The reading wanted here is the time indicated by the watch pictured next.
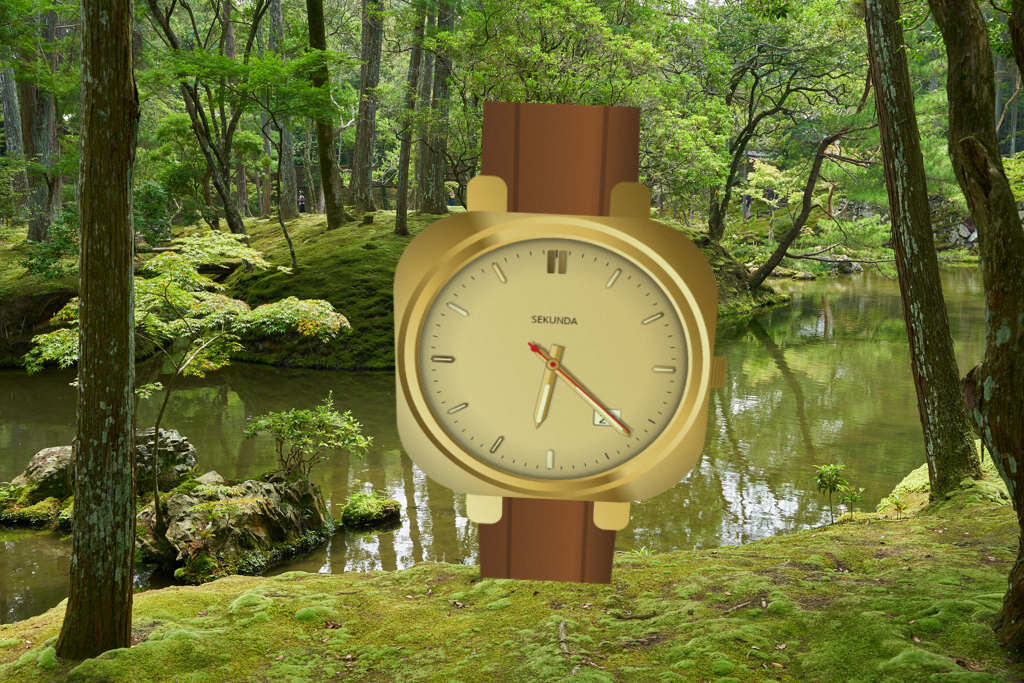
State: 6:22:22
